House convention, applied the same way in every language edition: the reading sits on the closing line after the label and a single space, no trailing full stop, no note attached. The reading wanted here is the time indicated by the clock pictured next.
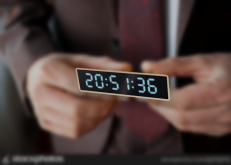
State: 20:51:36
